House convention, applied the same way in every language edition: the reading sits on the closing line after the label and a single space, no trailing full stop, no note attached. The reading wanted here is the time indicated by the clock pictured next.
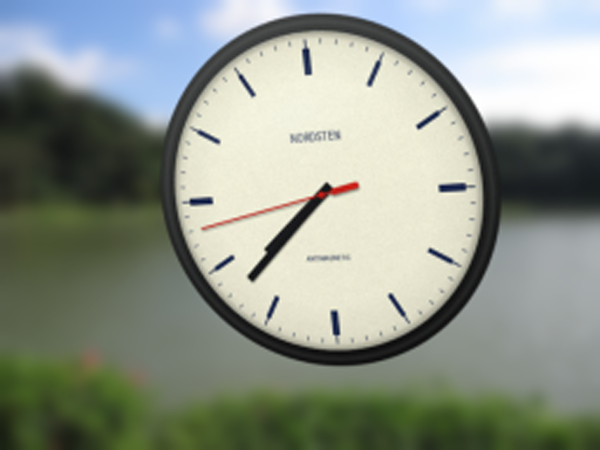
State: 7:37:43
